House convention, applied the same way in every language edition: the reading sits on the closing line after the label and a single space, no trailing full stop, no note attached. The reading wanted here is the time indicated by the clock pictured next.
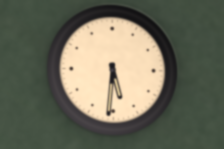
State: 5:31
